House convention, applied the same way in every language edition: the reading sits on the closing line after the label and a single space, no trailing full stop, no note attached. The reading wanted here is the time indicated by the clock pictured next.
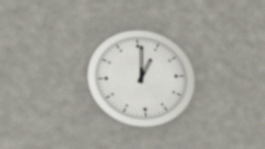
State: 1:01
